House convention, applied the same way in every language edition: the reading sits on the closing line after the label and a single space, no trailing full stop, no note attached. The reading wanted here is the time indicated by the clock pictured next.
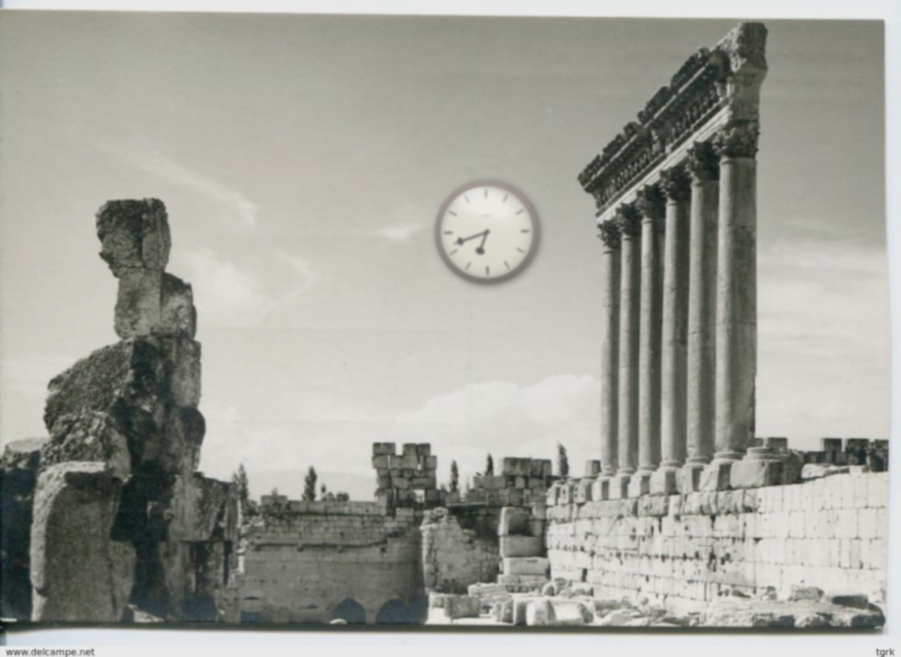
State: 6:42
